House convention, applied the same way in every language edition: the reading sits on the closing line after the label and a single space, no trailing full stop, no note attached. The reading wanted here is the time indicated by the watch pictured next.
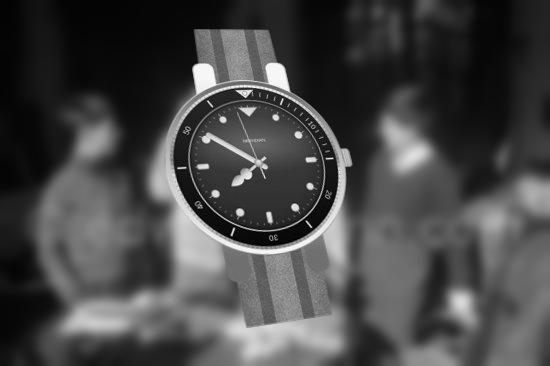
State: 7:50:58
